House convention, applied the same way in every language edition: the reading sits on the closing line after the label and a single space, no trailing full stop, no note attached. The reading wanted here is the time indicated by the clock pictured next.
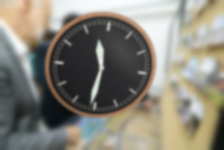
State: 11:31
